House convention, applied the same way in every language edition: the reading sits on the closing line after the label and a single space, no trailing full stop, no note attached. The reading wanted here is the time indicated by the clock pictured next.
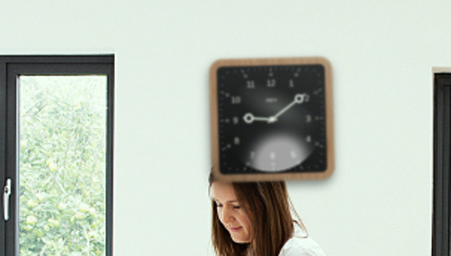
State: 9:09
